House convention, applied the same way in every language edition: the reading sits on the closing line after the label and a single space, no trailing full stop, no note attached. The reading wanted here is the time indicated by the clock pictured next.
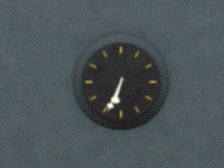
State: 6:34
